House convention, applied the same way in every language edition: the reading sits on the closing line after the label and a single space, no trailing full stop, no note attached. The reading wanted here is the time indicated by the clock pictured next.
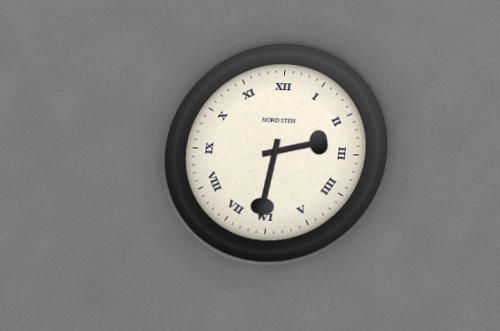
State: 2:31
